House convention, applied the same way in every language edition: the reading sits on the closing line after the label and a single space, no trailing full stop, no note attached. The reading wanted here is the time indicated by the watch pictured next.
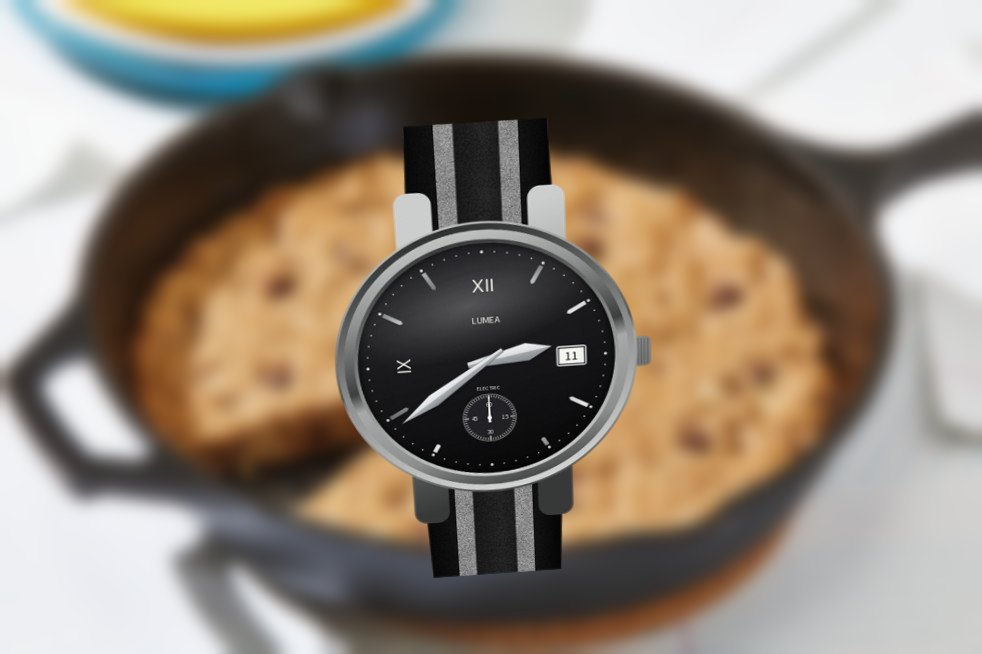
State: 2:39
